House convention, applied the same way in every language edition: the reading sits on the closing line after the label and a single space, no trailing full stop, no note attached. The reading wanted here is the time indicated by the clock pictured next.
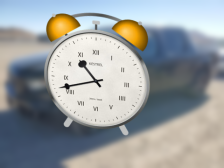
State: 10:42
